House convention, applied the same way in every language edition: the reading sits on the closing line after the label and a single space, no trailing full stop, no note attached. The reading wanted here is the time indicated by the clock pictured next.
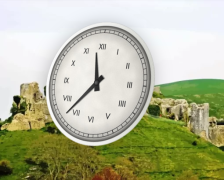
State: 11:37
